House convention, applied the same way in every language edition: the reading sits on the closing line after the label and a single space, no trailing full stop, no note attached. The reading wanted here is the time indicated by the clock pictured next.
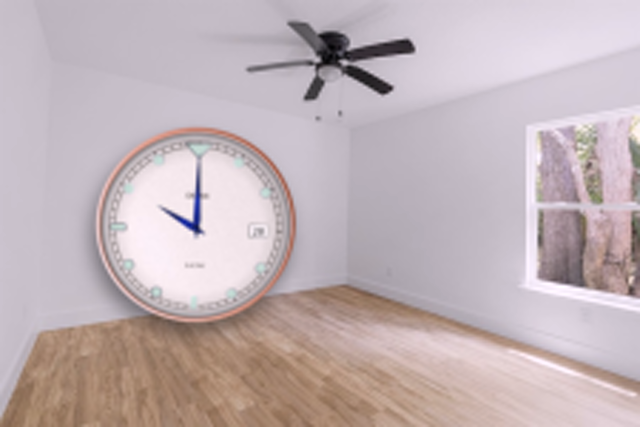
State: 10:00
